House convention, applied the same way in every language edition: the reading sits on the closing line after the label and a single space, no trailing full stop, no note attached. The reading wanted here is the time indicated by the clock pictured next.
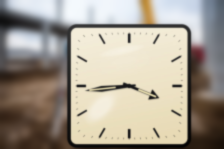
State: 3:44
